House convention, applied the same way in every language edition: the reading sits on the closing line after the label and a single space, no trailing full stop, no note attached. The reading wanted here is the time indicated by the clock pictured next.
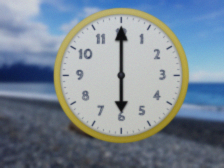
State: 6:00
